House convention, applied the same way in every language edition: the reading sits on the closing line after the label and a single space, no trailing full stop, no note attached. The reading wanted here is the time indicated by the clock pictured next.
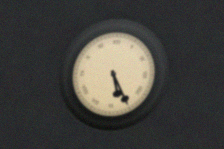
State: 5:25
